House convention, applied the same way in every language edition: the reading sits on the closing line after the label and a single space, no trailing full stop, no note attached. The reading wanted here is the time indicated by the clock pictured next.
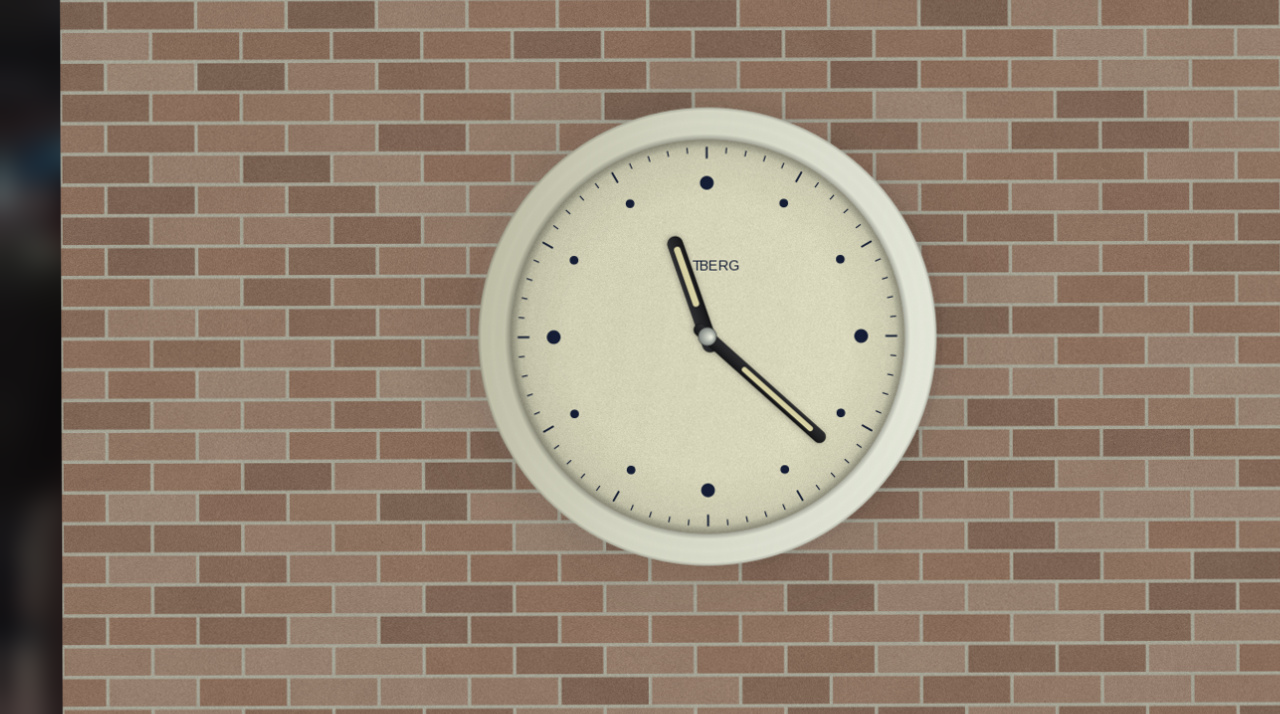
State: 11:22
